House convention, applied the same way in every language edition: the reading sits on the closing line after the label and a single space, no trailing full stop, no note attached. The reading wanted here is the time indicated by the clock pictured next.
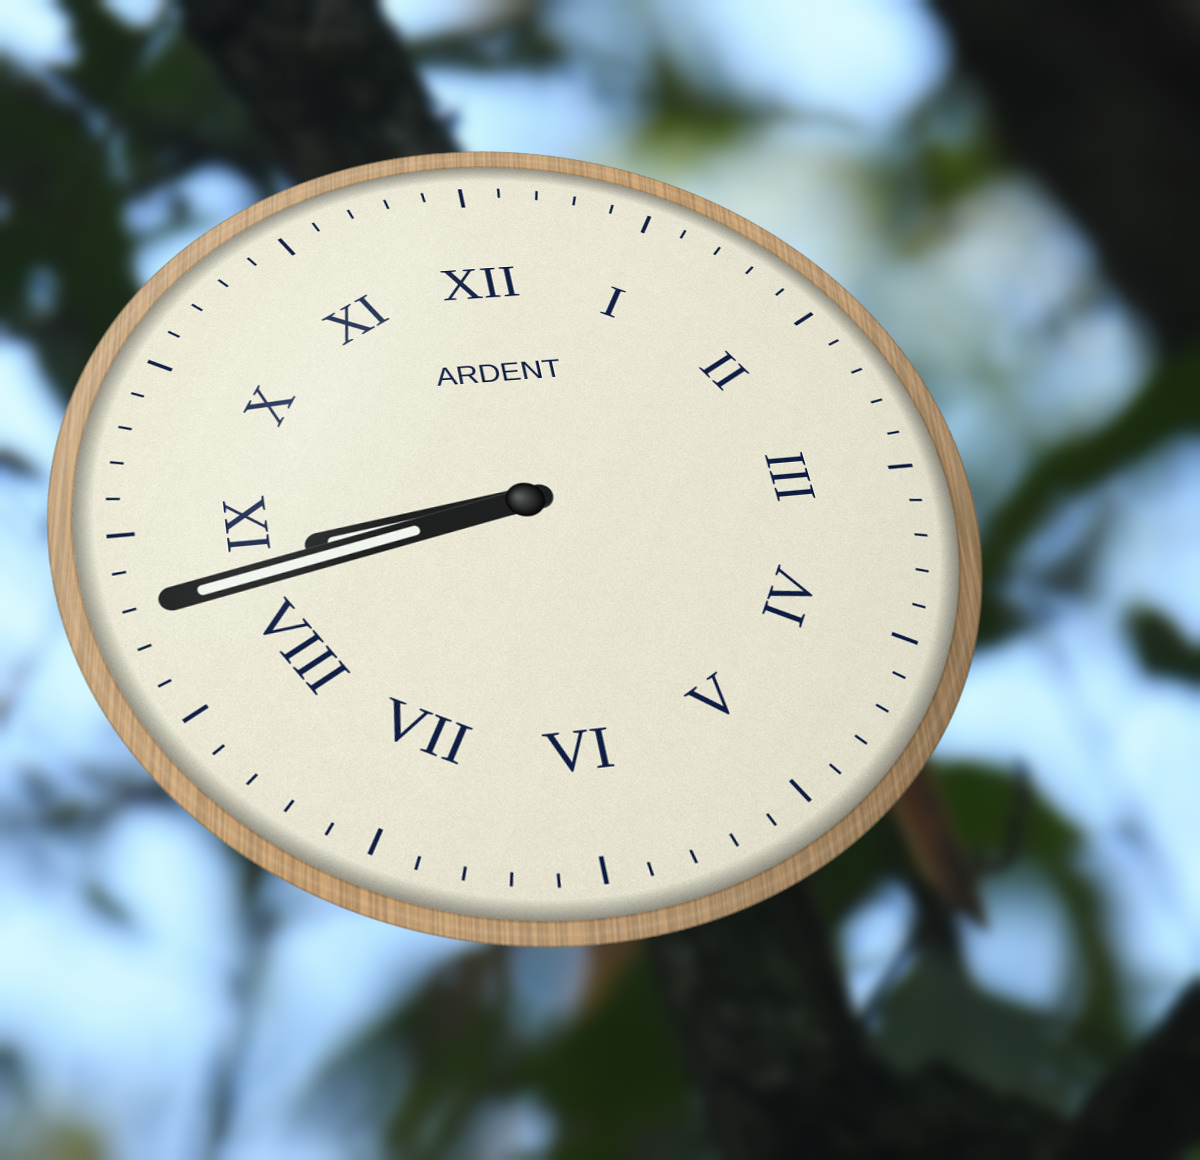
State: 8:43
